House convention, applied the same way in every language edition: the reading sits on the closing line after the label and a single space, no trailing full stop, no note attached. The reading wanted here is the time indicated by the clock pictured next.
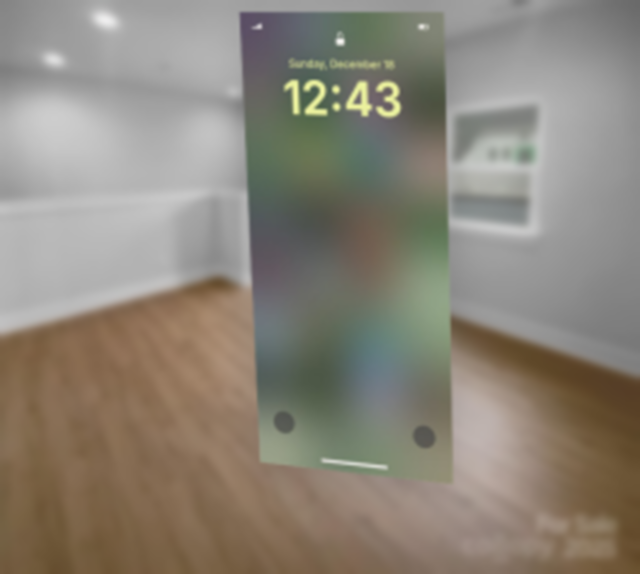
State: 12:43
